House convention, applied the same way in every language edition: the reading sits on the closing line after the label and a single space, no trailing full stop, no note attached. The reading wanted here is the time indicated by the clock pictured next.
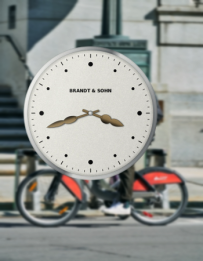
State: 3:42
